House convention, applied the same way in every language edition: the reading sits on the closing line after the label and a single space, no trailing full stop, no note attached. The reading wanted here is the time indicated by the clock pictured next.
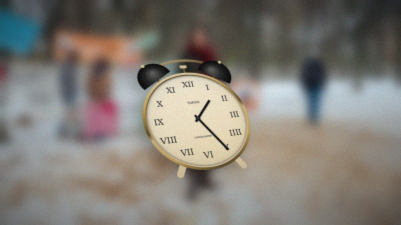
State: 1:25
